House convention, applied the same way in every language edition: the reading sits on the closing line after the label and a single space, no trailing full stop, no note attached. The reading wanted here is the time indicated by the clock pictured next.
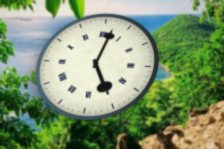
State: 5:02
